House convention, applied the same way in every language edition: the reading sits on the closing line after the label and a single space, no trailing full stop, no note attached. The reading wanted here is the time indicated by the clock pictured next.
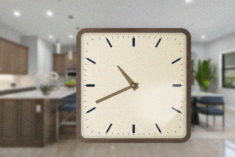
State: 10:41
